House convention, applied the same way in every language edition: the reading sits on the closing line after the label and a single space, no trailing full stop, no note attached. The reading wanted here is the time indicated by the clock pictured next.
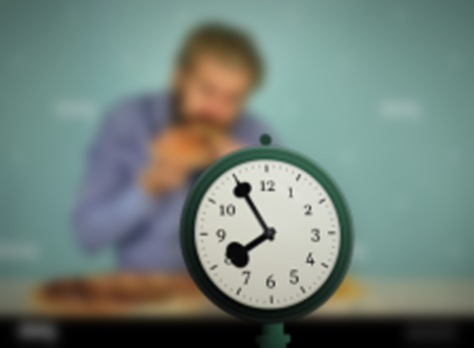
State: 7:55
